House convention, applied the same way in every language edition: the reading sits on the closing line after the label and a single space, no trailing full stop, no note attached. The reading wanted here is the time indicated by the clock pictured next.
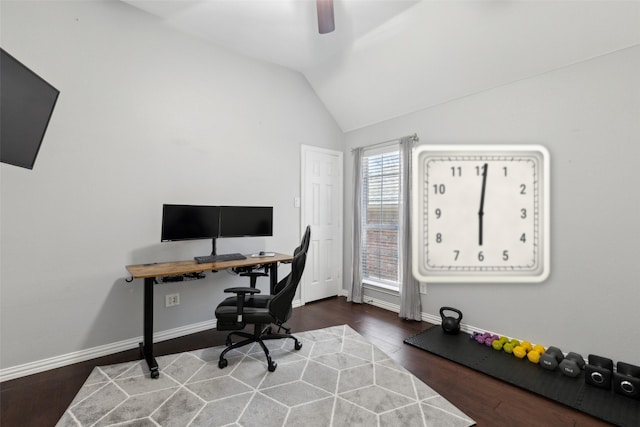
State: 6:01
